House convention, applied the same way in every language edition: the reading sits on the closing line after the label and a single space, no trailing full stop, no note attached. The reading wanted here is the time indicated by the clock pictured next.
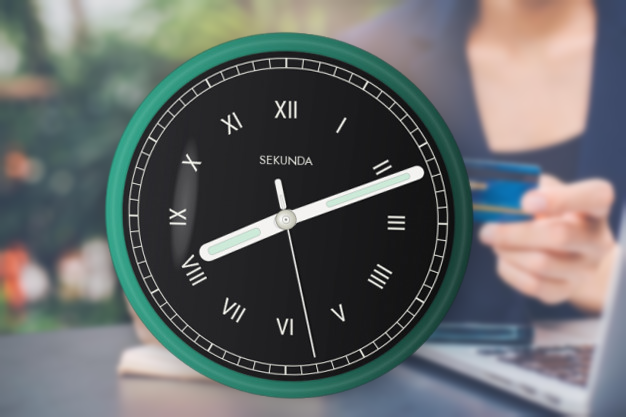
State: 8:11:28
